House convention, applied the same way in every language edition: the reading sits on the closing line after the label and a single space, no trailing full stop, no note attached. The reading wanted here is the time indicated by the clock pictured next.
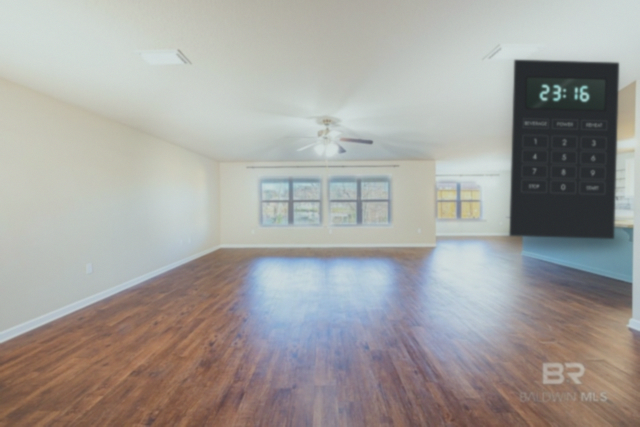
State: 23:16
